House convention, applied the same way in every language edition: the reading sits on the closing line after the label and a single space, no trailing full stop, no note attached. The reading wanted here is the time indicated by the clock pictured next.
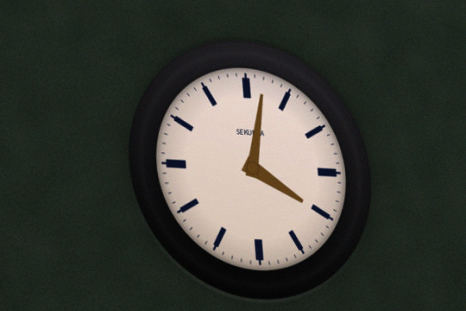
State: 4:02
